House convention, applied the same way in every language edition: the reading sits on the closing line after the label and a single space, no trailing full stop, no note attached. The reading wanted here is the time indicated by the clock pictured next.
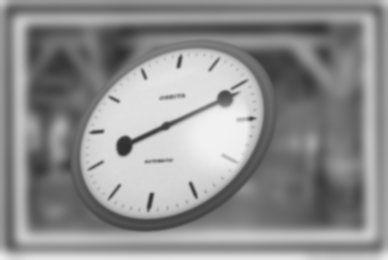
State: 8:11
